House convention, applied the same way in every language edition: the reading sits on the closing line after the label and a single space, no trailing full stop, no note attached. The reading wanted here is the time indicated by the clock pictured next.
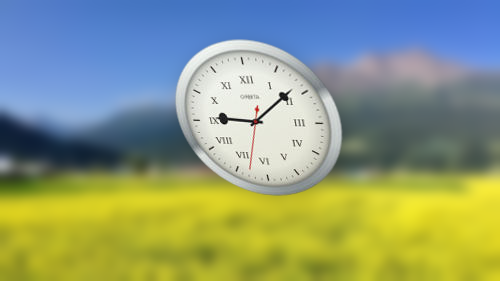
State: 9:08:33
